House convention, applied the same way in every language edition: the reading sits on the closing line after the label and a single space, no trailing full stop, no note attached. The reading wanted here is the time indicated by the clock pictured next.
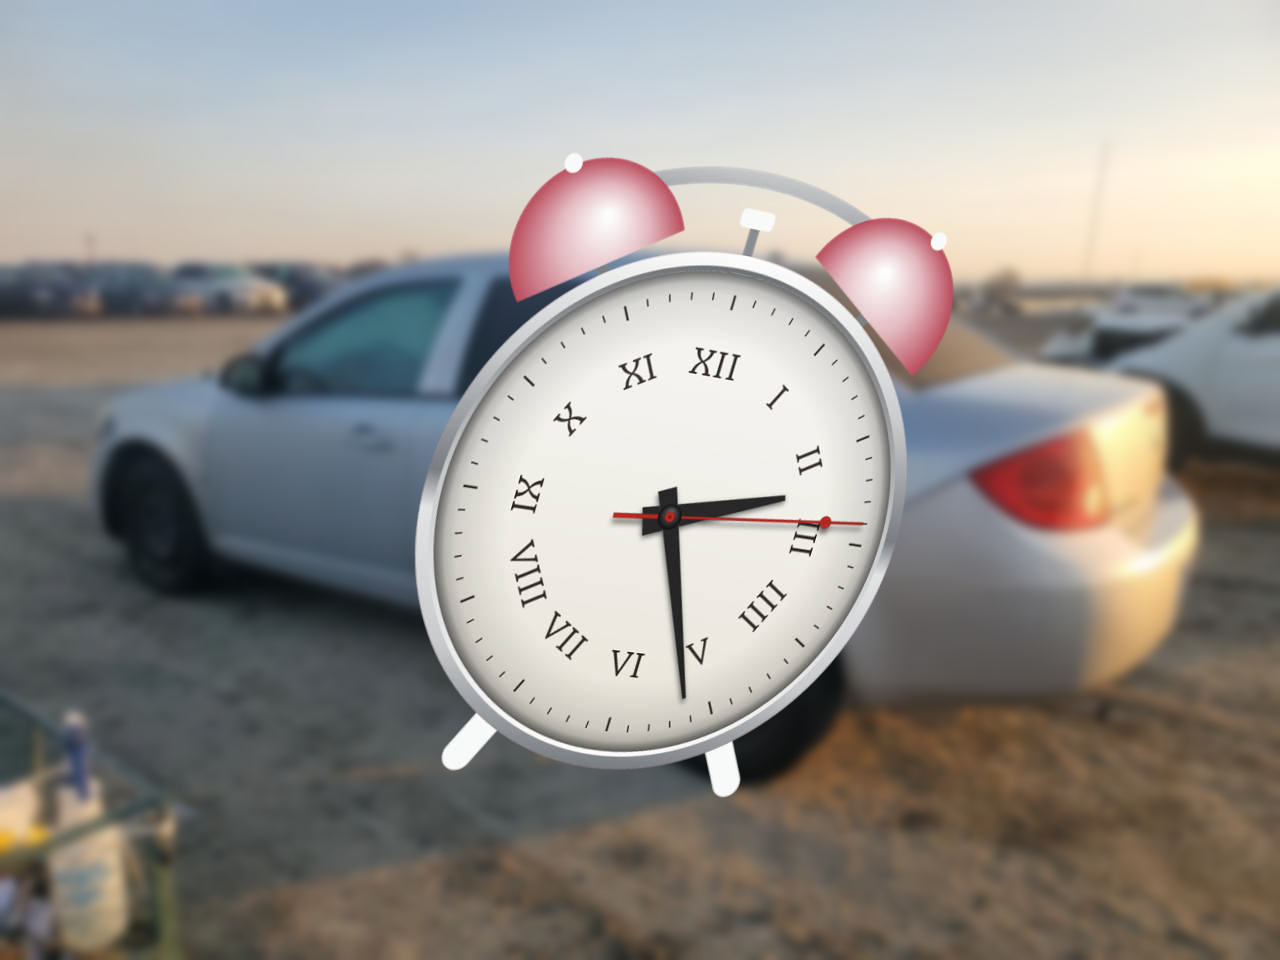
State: 2:26:14
